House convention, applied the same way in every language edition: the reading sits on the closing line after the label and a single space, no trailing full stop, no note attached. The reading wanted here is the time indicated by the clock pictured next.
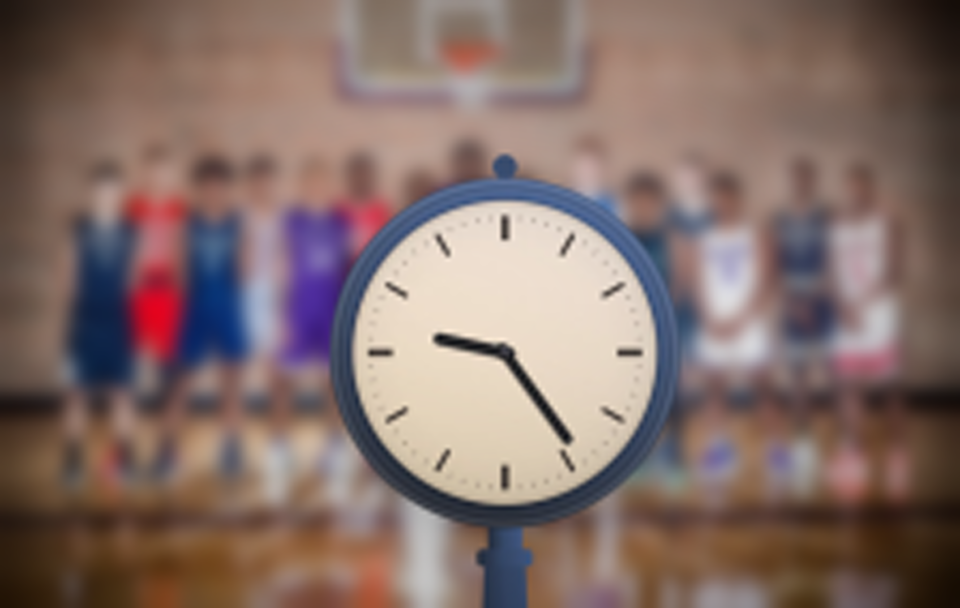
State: 9:24
